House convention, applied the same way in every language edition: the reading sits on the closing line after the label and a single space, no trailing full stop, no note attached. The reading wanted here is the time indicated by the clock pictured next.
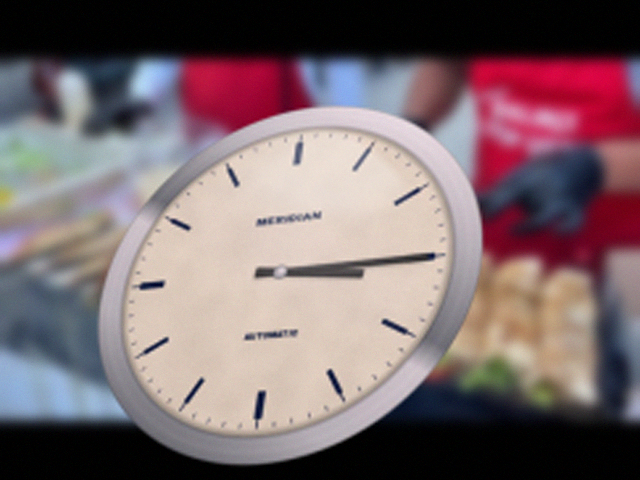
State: 3:15
